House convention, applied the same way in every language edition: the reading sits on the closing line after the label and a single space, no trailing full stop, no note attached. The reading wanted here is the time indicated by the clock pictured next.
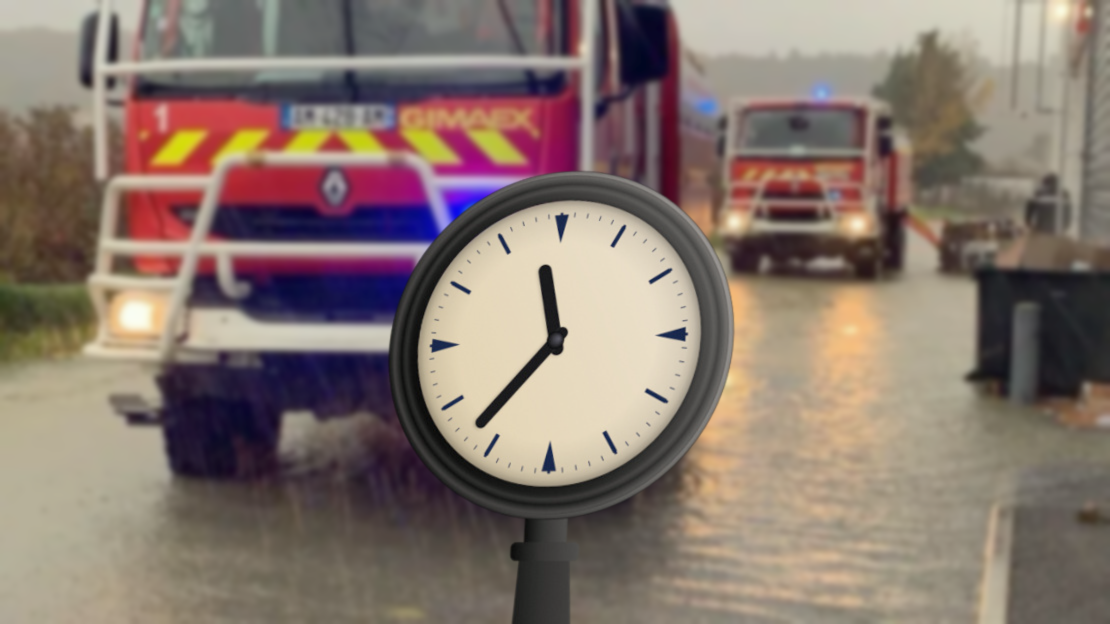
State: 11:37
